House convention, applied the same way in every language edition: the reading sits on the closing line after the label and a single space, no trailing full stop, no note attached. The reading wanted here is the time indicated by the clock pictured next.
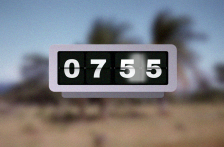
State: 7:55
